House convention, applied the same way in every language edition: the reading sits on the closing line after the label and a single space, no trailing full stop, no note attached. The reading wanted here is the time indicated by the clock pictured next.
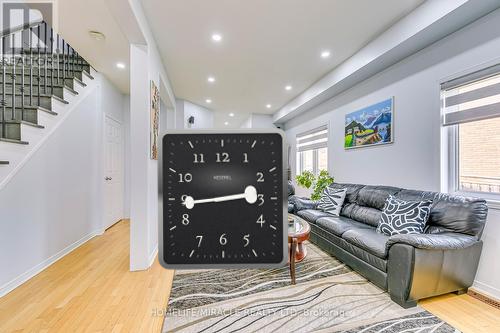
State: 2:44
